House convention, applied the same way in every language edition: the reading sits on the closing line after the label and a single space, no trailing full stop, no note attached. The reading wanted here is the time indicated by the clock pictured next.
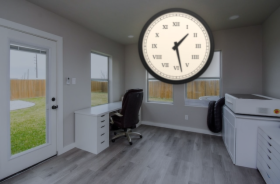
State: 1:28
